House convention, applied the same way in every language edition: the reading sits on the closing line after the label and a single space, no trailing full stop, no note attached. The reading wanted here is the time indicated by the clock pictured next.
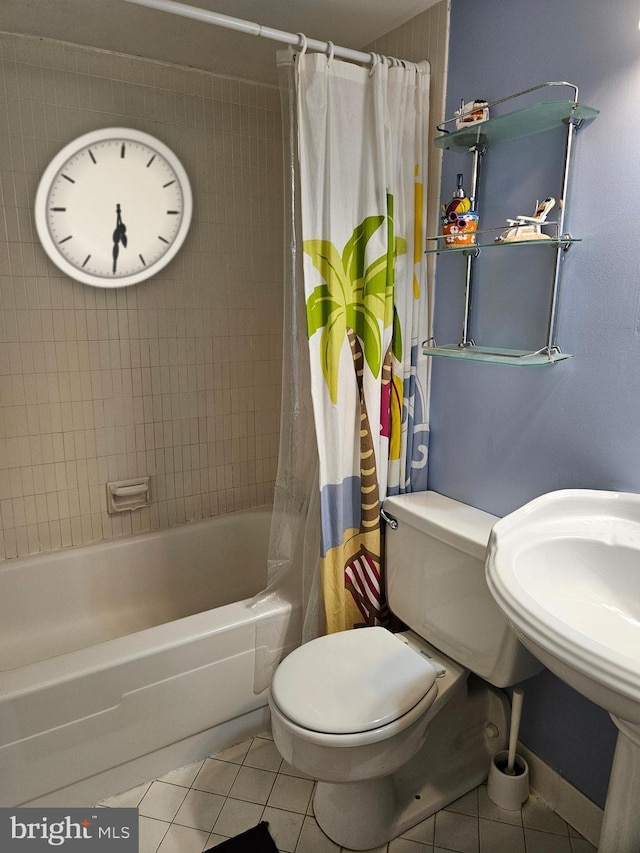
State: 5:30
